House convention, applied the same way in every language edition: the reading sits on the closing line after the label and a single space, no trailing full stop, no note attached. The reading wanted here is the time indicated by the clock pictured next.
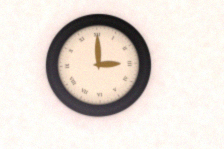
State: 3:00
